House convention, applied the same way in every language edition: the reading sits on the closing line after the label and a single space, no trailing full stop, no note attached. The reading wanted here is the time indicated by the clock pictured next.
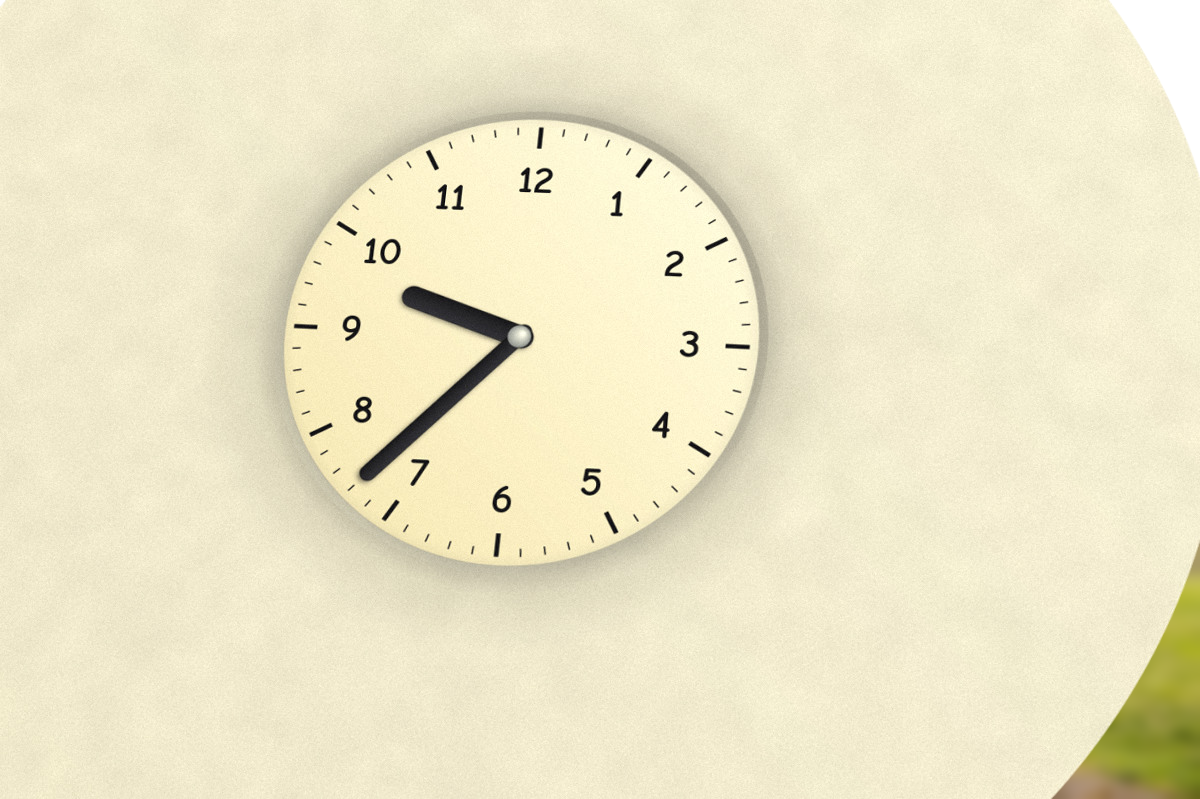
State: 9:37
